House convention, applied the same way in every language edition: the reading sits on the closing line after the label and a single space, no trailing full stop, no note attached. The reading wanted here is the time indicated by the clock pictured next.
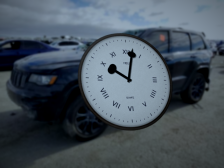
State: 10:02
